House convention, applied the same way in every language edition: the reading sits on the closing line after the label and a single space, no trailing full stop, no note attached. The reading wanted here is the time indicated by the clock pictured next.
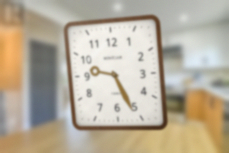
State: 9:26
